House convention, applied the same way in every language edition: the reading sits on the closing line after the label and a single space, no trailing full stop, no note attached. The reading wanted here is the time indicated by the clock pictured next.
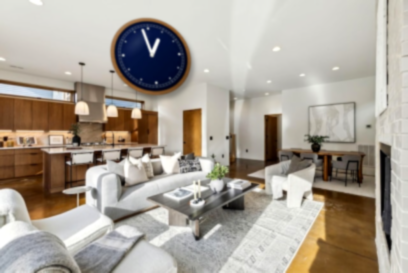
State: 12:58
